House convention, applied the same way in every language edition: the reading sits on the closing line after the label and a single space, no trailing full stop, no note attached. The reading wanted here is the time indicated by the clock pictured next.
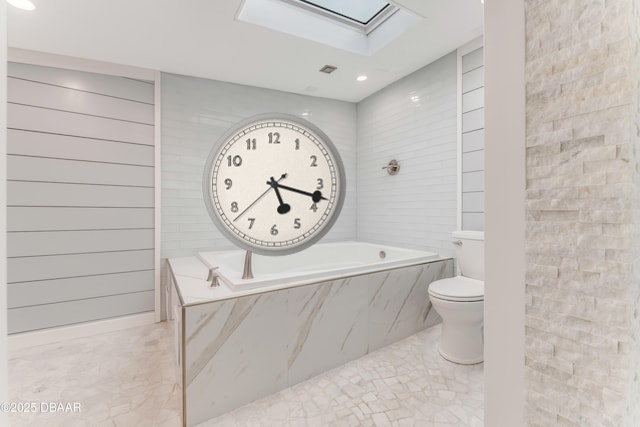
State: 5:17:38
